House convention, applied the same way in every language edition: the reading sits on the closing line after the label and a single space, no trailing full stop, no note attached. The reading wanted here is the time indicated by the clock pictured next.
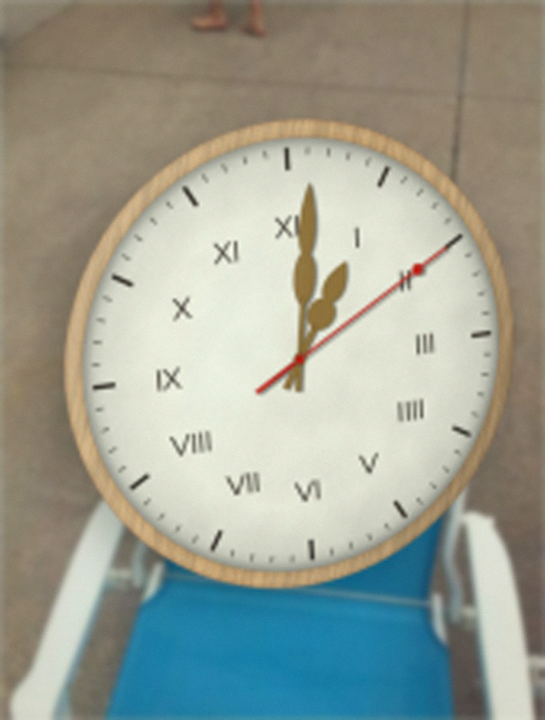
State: 1:01:10
